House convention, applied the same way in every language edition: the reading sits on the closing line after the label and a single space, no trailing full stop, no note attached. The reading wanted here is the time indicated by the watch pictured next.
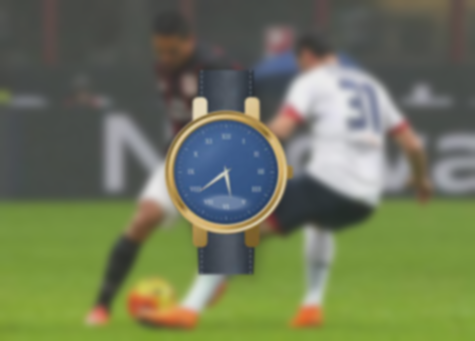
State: 5:39
